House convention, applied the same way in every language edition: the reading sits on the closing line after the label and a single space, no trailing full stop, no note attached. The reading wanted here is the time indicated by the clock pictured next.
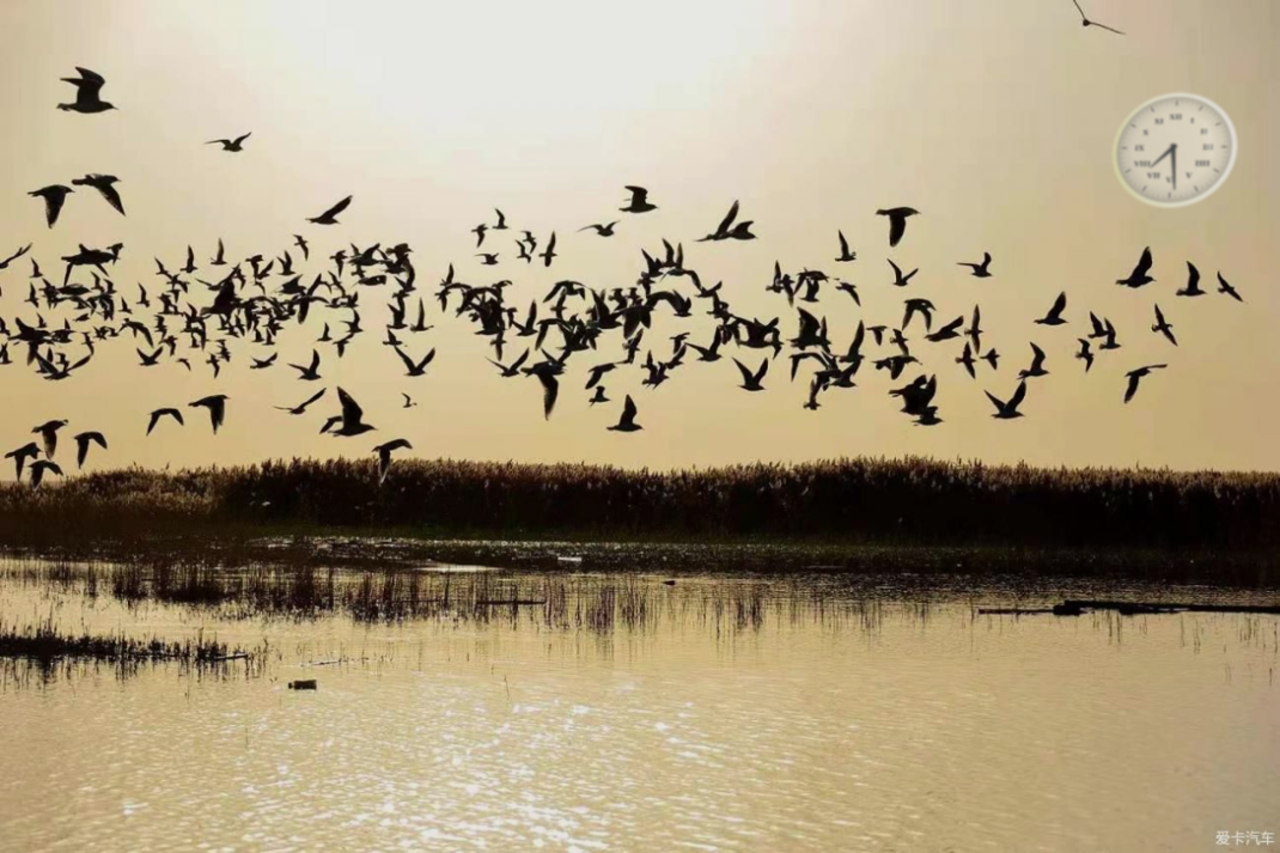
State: 7:29
